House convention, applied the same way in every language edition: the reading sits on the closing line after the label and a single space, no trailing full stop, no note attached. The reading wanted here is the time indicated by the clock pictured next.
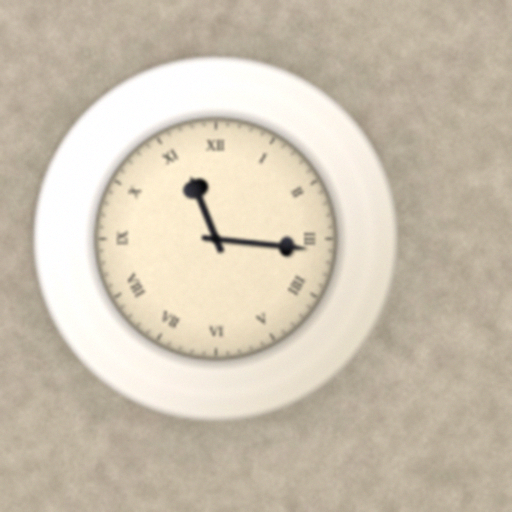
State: 11:16
